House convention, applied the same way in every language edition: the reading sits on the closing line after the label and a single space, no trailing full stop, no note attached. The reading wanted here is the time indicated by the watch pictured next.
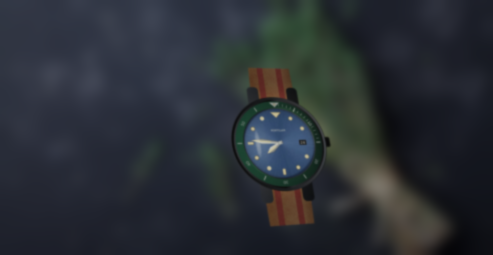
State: 7:46
